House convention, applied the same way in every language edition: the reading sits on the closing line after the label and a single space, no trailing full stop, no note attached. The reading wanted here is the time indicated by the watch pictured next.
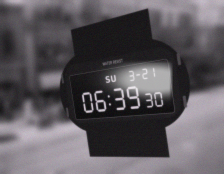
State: 6:39:30
